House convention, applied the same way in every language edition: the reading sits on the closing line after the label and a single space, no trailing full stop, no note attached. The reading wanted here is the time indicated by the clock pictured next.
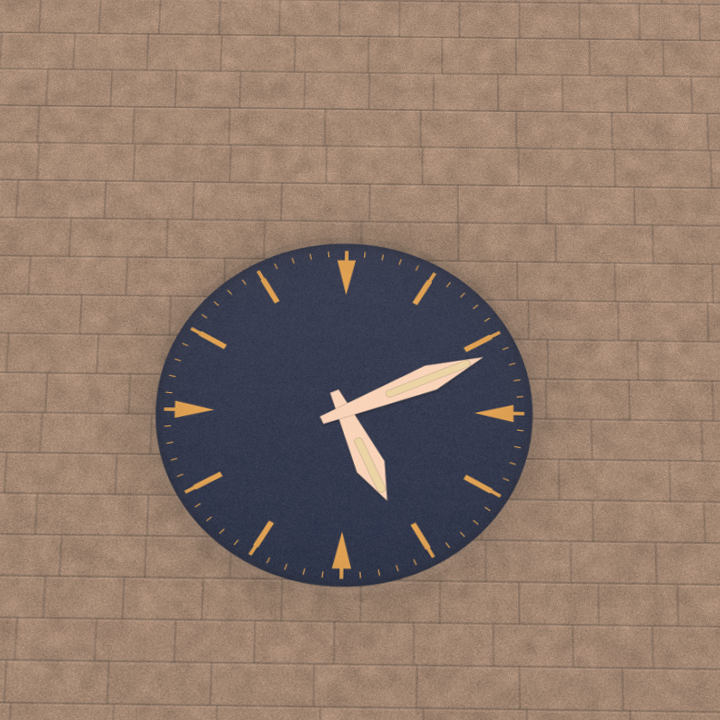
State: 5:11
